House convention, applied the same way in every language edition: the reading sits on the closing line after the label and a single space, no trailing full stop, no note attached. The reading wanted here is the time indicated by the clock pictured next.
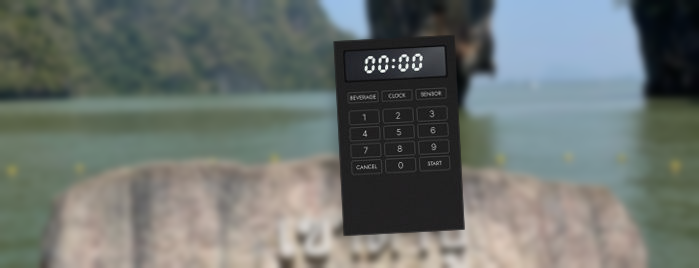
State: 0:00
